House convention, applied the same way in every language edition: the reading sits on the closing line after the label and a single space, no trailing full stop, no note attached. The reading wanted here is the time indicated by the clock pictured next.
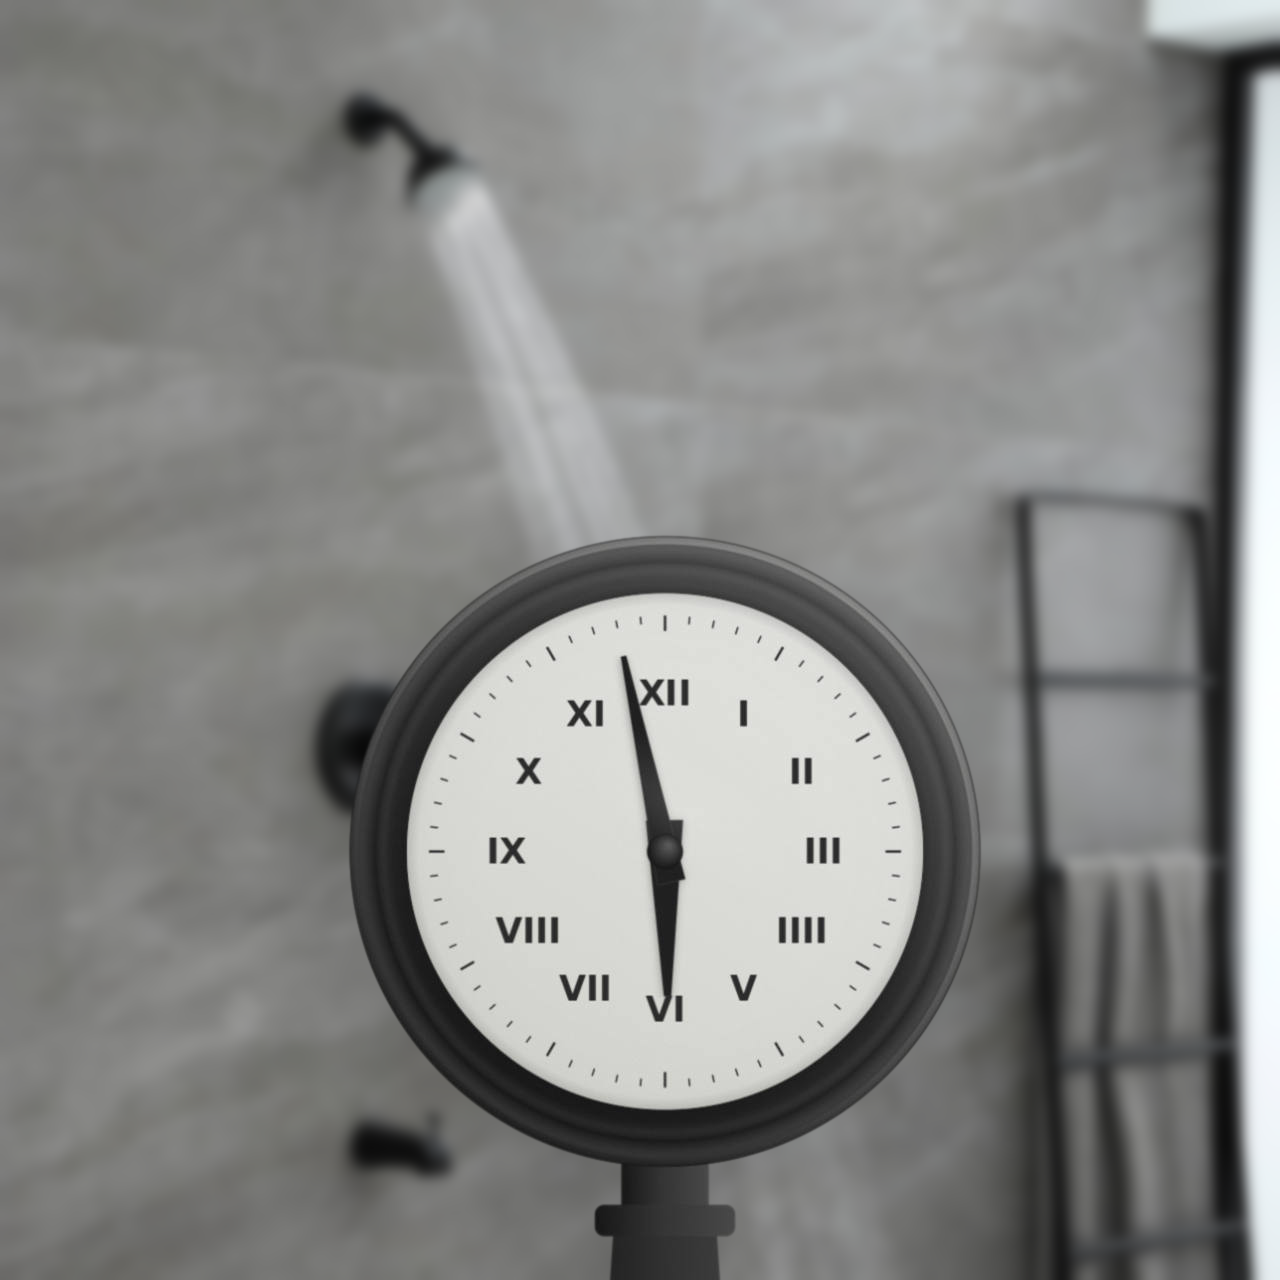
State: 5:58
